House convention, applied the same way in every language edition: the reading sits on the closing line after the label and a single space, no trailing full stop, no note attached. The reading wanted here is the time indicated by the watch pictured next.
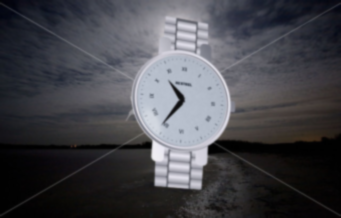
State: 10:36
